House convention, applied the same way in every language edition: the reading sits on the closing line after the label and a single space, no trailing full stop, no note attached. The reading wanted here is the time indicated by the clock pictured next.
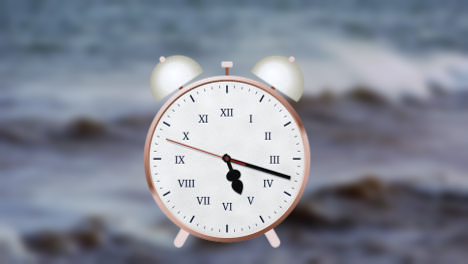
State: 5:17:48
